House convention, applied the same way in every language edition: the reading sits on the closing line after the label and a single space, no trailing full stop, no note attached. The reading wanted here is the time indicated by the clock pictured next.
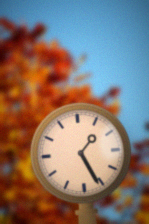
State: 1:26
